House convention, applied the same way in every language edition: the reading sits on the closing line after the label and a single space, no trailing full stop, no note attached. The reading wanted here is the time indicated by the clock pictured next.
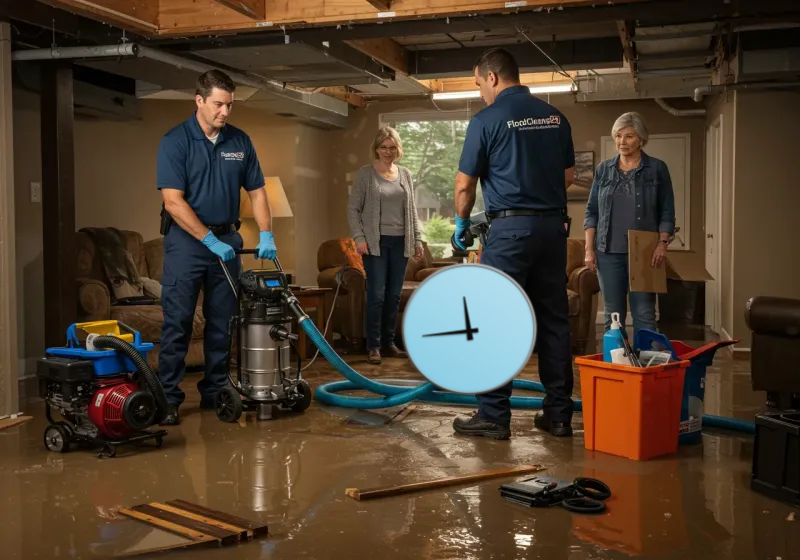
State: 11:44
